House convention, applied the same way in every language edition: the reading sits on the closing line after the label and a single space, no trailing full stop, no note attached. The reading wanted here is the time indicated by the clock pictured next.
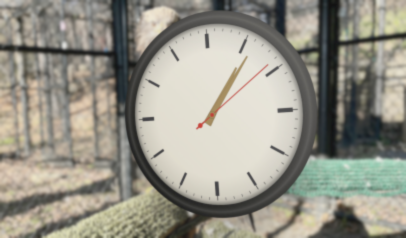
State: 1:06:09
